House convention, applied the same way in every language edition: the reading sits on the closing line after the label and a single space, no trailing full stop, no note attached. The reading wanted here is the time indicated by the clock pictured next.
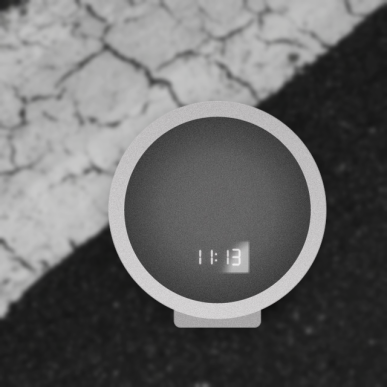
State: 11:13
